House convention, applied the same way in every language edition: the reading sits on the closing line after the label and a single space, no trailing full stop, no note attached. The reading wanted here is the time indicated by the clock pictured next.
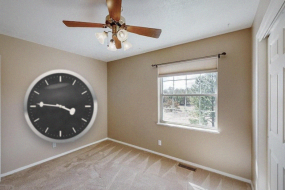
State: 3:46
